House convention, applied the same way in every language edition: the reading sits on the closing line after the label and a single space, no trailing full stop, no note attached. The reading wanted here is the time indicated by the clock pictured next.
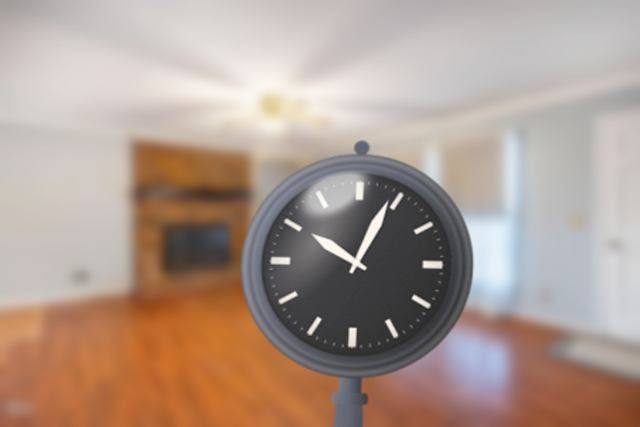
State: 10:04
